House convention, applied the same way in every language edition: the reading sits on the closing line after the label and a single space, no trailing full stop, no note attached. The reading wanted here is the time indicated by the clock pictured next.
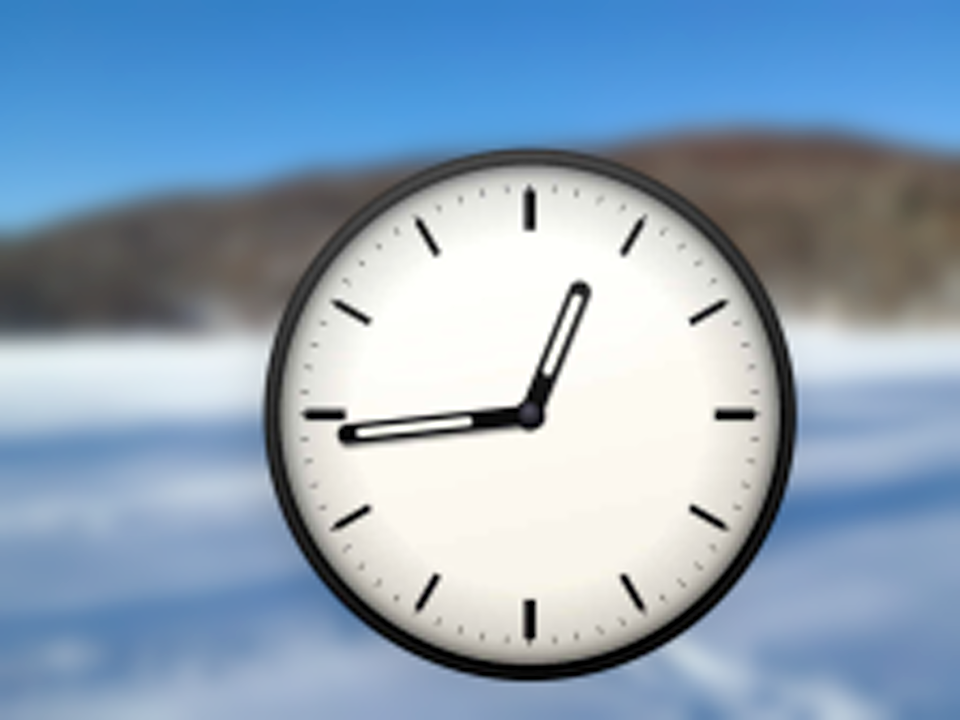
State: 12:44
